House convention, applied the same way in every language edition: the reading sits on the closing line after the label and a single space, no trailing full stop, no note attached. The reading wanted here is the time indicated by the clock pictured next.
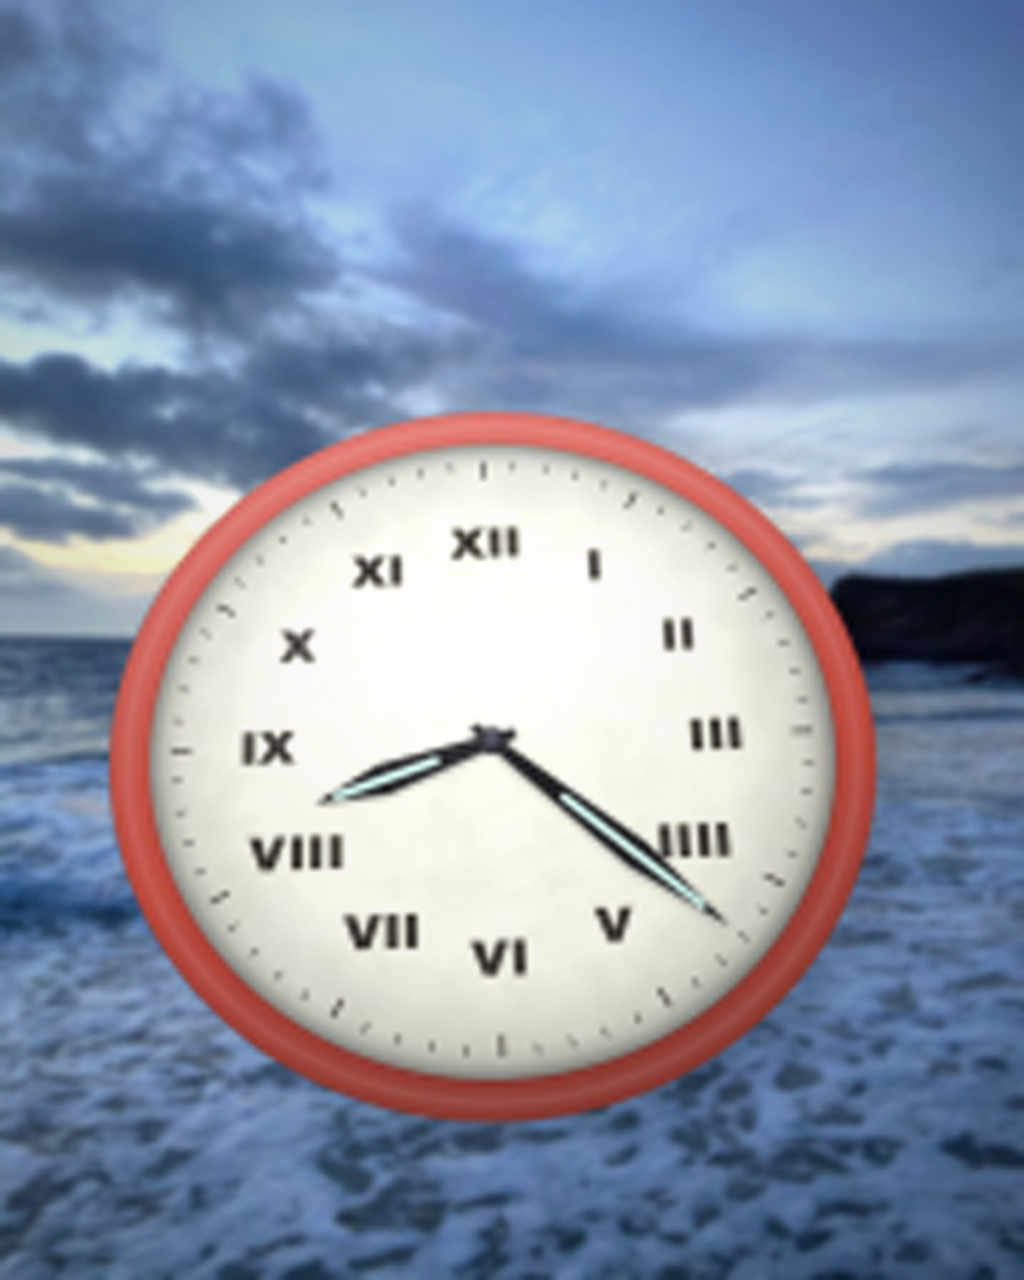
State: 8:22
